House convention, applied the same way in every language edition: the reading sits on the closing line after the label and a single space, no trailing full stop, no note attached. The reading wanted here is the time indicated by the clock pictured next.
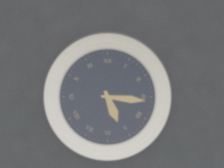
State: 5:16
